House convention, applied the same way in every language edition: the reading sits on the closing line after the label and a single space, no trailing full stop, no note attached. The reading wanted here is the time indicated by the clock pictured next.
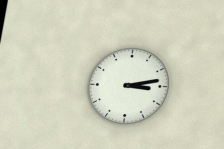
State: 3:13
